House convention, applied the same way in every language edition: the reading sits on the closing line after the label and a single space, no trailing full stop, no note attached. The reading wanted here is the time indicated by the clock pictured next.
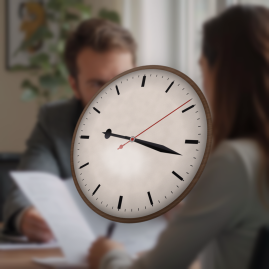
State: 9:17:09
